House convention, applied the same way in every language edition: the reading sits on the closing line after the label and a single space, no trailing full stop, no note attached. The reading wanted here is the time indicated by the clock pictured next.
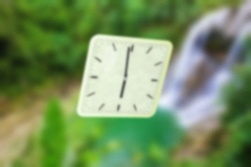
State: 5:59
